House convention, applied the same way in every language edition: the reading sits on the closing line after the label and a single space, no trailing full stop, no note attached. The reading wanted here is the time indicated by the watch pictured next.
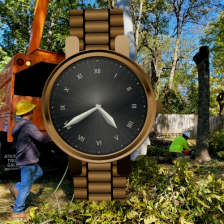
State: 4:40
